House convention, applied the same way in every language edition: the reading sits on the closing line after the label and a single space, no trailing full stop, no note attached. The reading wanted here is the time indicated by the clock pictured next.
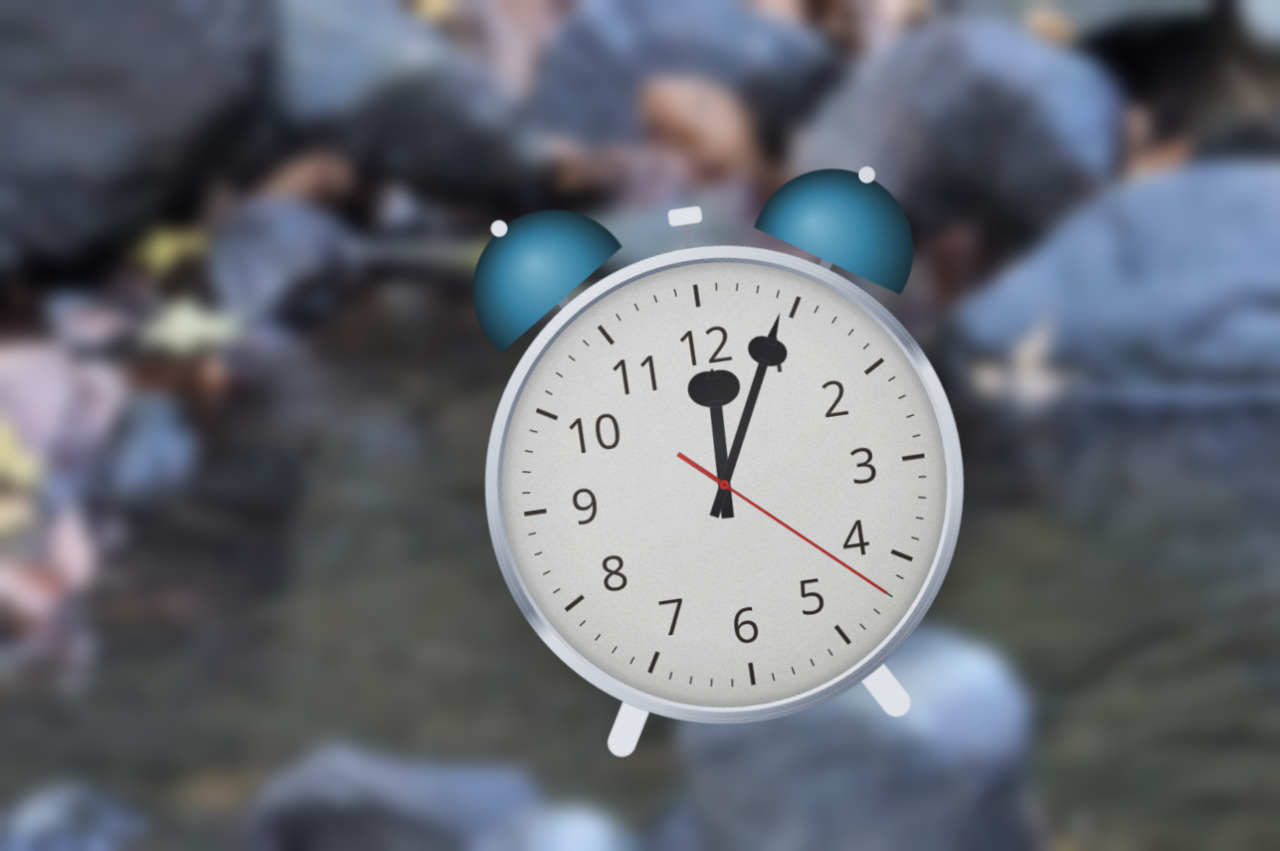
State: 12:04:22
